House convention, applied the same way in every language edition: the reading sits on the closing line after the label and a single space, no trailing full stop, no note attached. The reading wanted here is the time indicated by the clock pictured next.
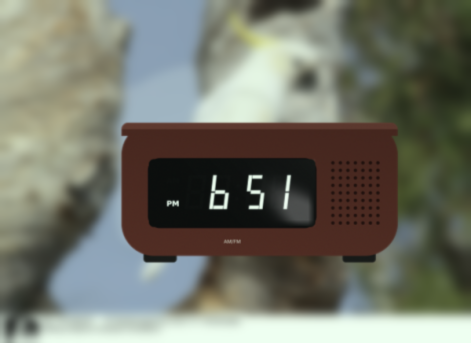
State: 6:51
